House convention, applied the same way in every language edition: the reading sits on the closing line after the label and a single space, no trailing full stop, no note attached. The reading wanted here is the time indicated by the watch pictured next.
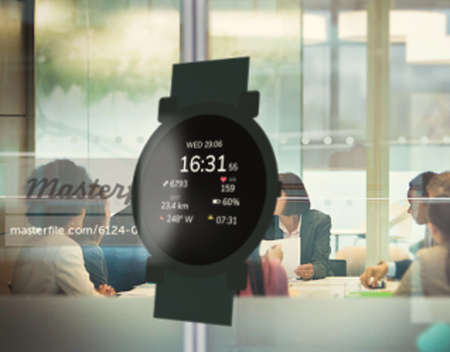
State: 16:31
